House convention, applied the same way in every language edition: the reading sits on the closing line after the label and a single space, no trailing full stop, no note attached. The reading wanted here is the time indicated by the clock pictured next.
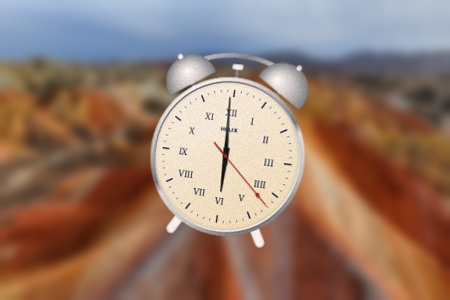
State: 5:59:22
